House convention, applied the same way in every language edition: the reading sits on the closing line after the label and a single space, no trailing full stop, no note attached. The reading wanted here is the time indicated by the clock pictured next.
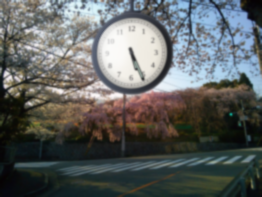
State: 5:26
